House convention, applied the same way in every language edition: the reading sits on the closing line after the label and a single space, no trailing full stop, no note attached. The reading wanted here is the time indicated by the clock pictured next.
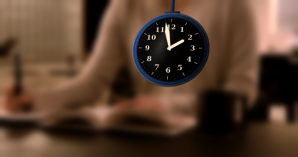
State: 1:58
